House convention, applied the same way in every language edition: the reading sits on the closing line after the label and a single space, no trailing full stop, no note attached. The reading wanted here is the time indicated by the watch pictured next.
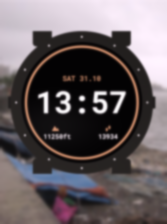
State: 13:57
